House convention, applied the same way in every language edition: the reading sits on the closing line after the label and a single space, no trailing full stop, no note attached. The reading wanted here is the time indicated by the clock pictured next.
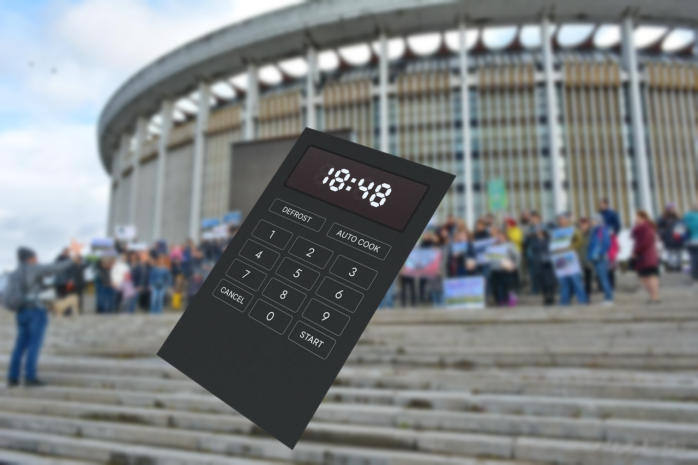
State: 18:48
